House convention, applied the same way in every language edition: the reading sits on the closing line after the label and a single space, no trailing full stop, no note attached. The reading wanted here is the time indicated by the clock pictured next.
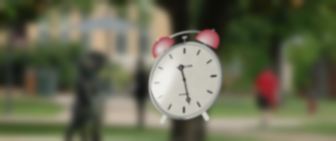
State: 11:28
